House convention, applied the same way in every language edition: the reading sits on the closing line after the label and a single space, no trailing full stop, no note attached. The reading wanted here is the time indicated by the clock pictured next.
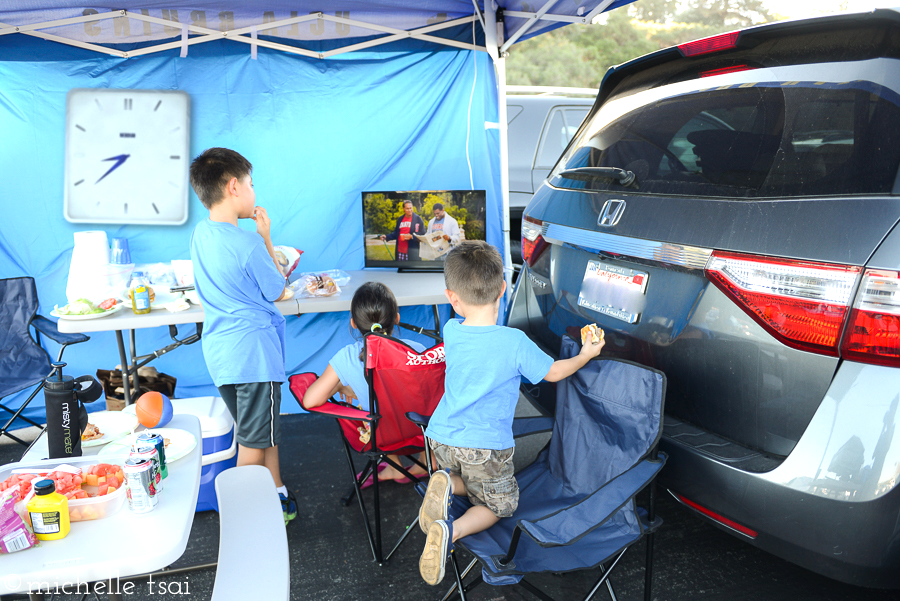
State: 8:38
